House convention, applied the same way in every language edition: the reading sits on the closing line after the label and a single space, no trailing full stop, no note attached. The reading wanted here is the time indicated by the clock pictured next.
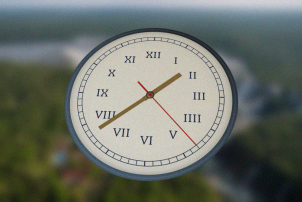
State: 1:38:23
